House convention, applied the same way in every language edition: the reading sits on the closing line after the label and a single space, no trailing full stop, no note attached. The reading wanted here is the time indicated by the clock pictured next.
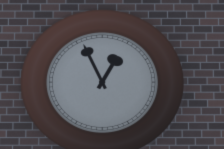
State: 12:56
